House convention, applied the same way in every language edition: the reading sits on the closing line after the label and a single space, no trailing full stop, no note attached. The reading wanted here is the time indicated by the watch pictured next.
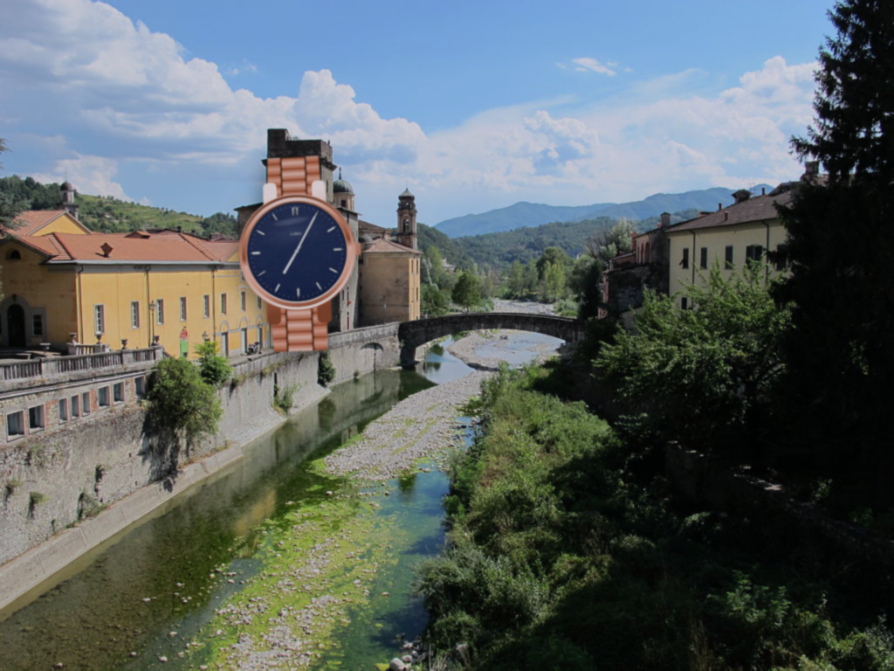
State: 7:05
